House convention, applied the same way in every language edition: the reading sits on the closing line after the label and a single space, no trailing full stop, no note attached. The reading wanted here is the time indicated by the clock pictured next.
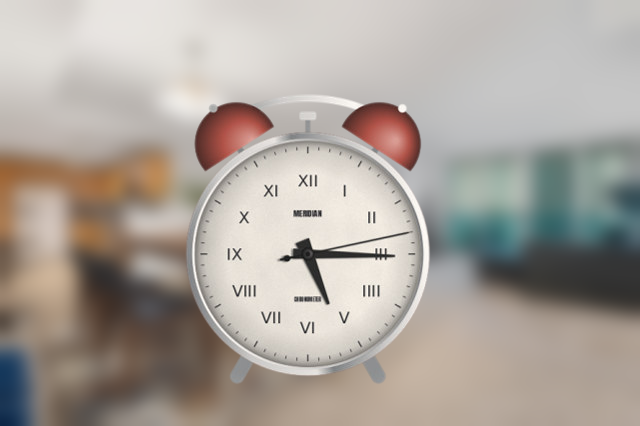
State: 5:15:13
